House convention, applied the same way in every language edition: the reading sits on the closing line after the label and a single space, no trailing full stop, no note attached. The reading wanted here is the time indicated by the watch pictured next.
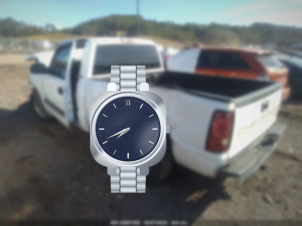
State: 7:41
